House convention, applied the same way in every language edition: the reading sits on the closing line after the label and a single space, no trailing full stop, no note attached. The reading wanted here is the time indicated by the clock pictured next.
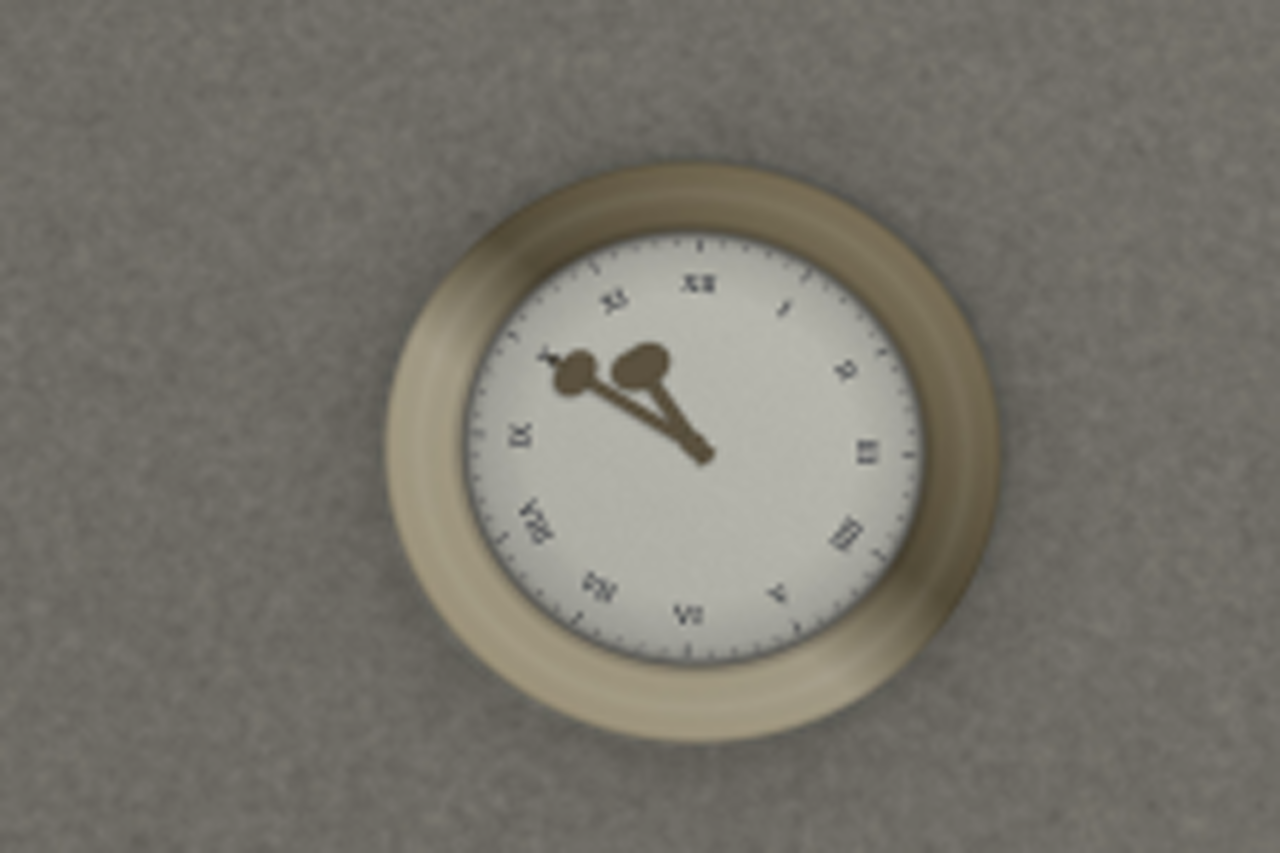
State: 10:50
